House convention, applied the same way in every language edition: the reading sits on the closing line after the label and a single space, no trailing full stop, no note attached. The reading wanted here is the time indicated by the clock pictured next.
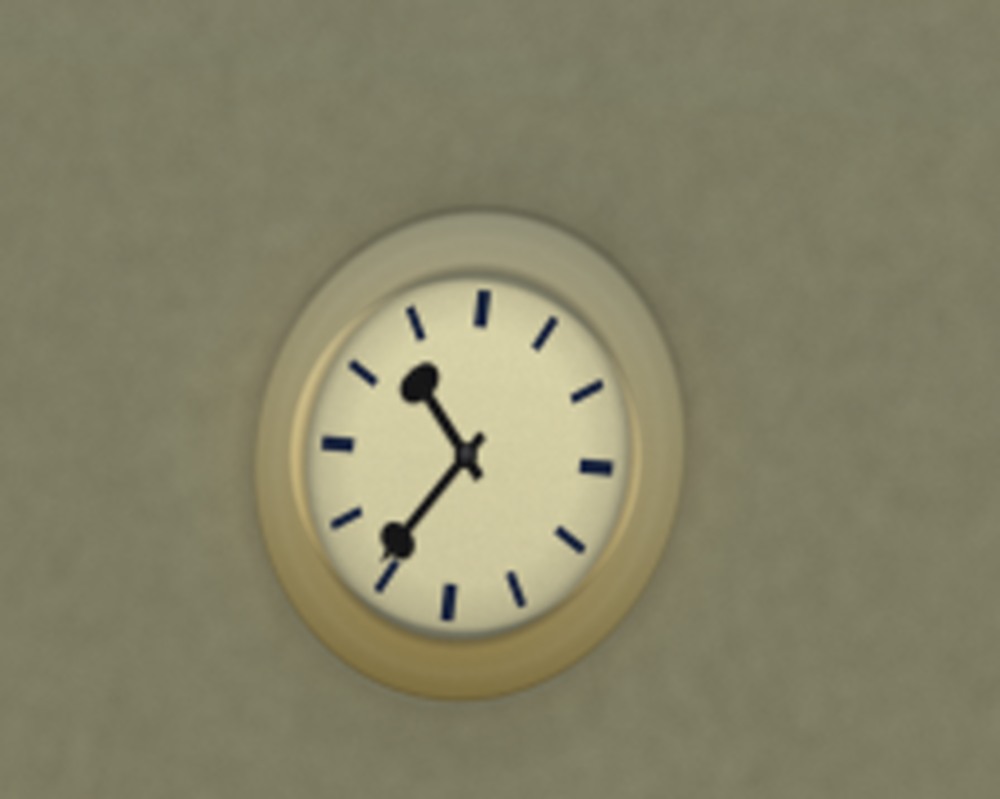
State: 10:36
